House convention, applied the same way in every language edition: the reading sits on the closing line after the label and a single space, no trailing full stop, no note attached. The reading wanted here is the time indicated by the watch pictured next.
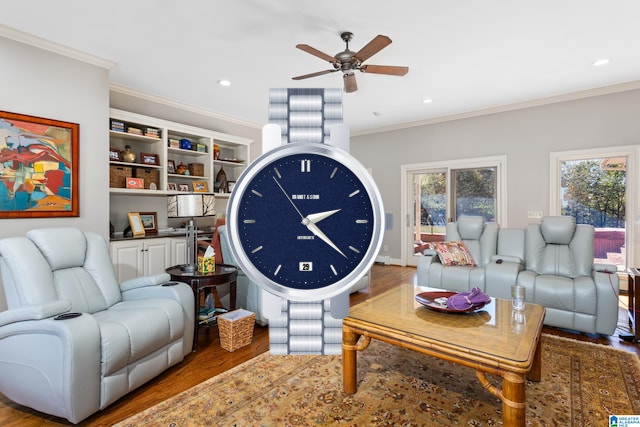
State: 2:21:54
